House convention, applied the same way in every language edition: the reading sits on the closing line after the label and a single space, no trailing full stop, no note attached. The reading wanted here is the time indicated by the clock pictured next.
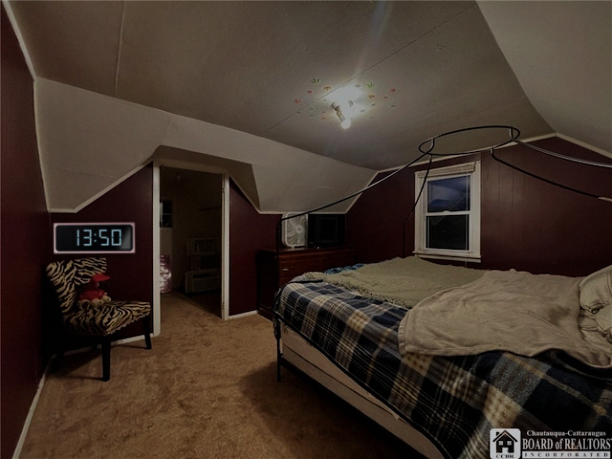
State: 13:50
